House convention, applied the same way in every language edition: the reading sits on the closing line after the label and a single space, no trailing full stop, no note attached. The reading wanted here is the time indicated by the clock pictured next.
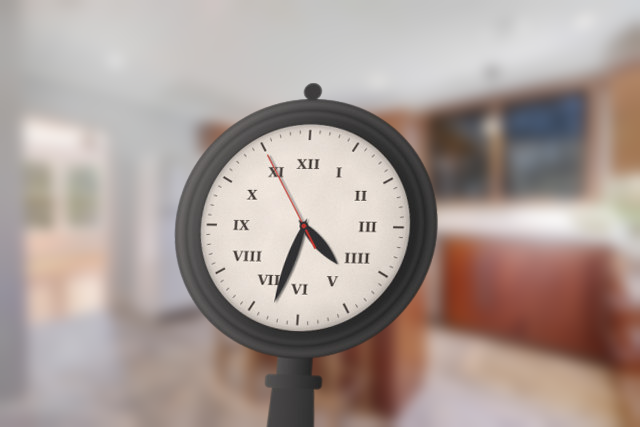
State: 4:32:55
